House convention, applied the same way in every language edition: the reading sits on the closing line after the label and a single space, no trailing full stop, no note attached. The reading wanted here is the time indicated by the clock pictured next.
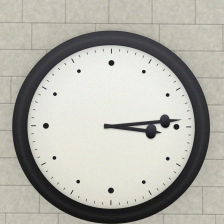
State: 3:14
